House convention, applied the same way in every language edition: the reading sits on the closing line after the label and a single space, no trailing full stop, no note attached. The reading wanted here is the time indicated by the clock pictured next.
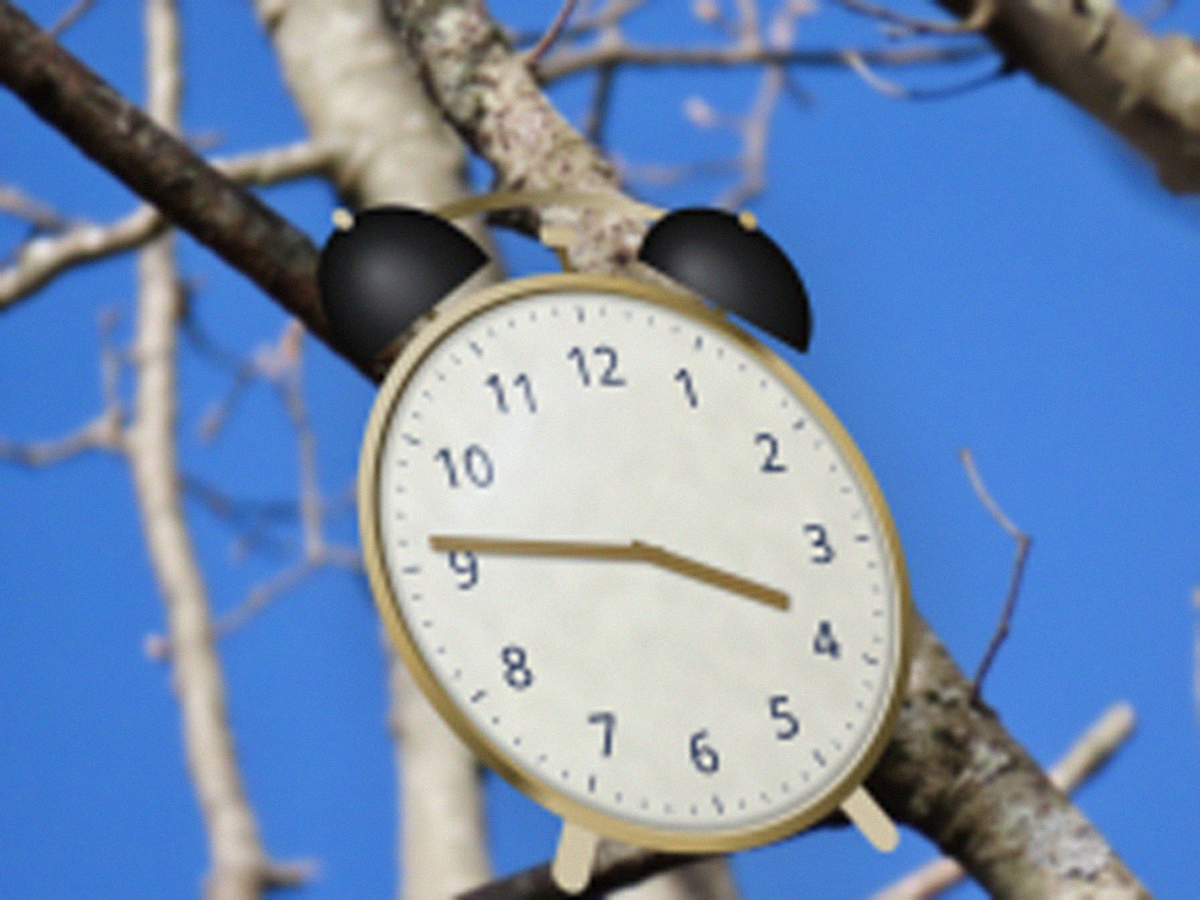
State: 3:46
